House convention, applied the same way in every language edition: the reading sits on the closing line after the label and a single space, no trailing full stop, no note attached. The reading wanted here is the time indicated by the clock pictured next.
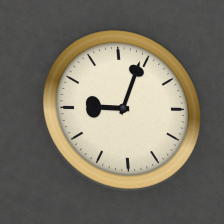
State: 9:04
